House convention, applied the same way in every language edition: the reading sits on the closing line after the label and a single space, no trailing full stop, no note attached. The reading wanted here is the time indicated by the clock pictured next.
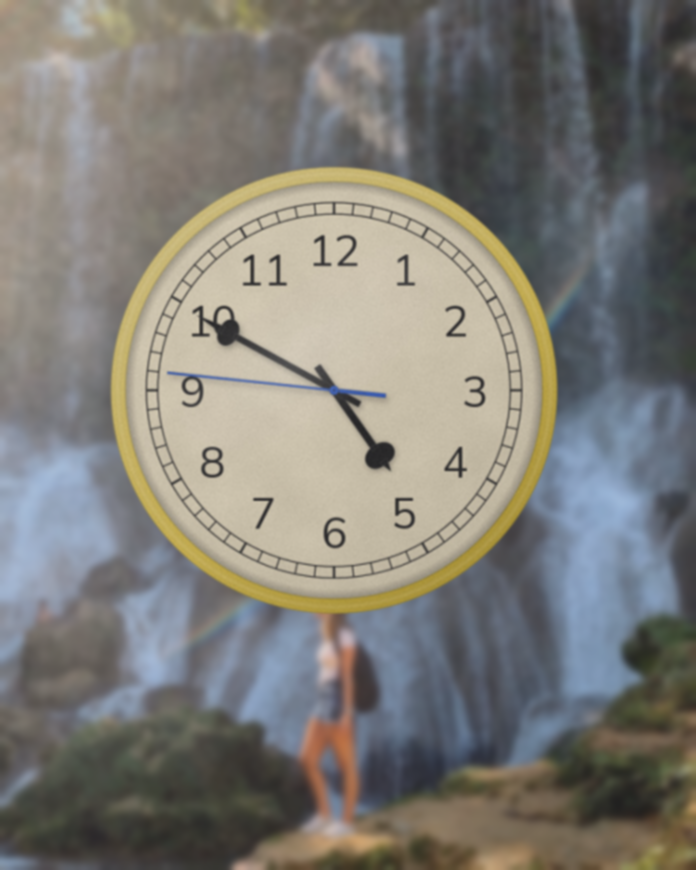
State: 4:49:46
